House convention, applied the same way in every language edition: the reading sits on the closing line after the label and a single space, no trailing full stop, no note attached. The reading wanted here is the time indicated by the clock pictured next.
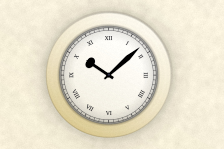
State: 10:08
